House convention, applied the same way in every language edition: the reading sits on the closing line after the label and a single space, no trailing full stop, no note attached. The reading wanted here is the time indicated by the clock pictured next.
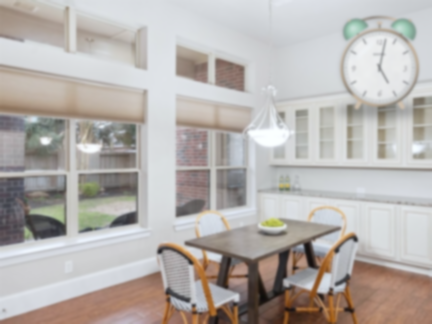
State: 5:02
